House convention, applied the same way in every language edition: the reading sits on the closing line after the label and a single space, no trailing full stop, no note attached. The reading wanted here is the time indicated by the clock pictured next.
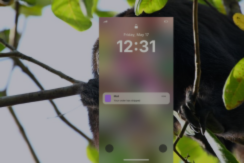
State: 12:31
